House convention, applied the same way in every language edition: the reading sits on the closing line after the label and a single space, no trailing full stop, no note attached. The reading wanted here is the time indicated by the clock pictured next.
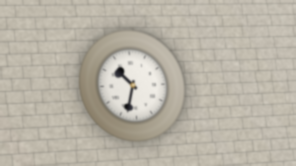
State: 10:33
